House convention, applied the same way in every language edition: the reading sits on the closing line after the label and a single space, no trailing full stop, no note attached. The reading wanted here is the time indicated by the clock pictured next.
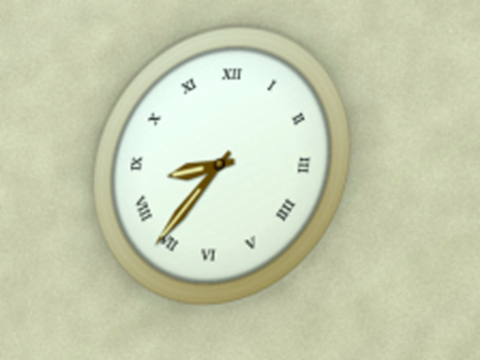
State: 8:36
